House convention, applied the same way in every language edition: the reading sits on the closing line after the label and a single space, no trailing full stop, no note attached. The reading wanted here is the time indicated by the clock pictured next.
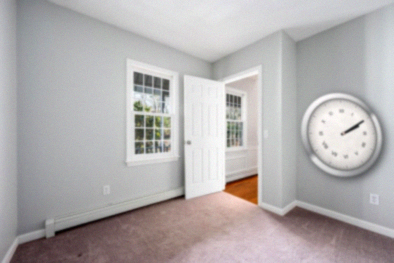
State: 2:10
